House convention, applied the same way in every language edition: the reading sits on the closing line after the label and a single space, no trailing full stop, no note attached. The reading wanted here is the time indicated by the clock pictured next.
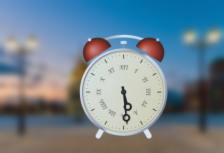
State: 5:29
